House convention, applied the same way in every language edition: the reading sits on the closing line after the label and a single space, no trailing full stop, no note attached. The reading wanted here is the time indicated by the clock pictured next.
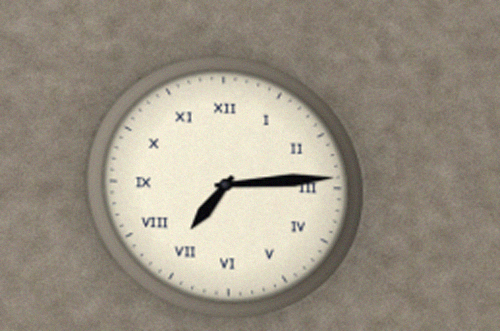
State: 7:14
